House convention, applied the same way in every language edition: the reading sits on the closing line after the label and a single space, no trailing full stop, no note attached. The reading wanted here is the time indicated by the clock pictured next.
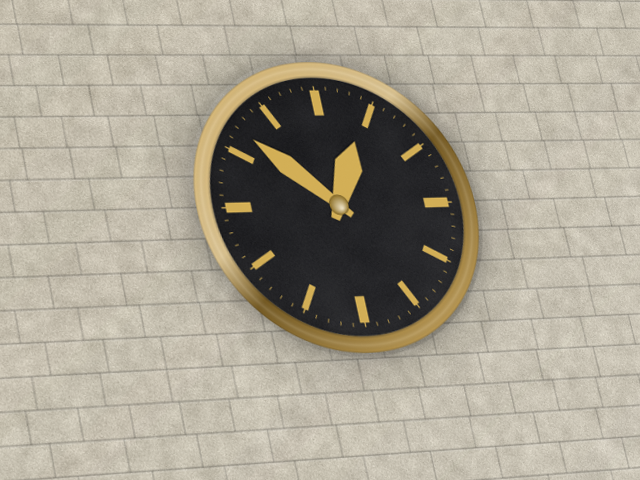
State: 12:52
